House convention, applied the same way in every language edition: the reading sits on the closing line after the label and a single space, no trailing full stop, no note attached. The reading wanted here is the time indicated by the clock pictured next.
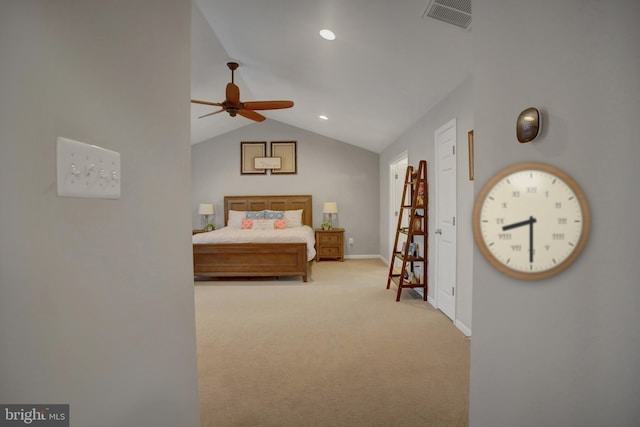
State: 8:30
